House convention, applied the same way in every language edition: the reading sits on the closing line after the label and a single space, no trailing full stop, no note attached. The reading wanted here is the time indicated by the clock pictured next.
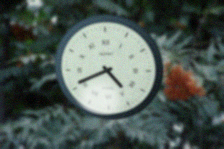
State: 4:41
